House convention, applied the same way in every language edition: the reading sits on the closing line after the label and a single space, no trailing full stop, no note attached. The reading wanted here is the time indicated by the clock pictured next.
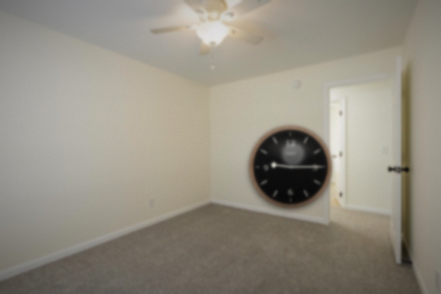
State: 9:15
